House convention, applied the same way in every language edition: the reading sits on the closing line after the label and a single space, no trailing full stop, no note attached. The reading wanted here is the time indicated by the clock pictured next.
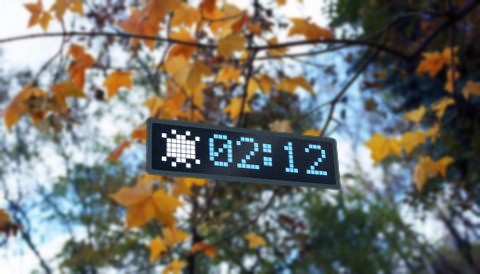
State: 2:12
